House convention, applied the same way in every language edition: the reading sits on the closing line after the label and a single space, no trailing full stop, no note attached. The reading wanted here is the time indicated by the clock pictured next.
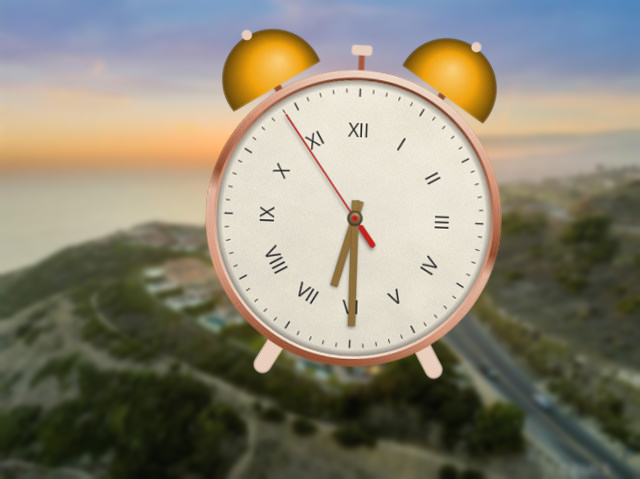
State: 6:29:54
